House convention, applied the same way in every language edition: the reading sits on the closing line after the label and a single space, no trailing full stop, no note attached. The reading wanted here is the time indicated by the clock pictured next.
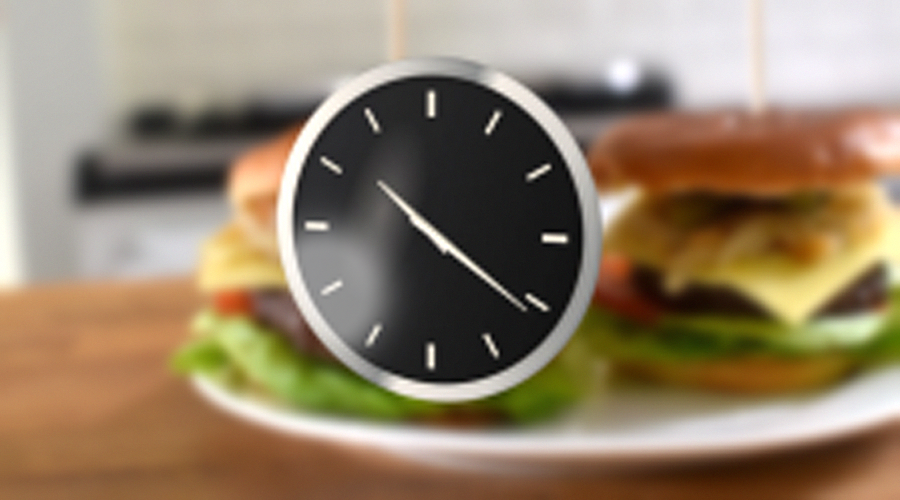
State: 10:21
